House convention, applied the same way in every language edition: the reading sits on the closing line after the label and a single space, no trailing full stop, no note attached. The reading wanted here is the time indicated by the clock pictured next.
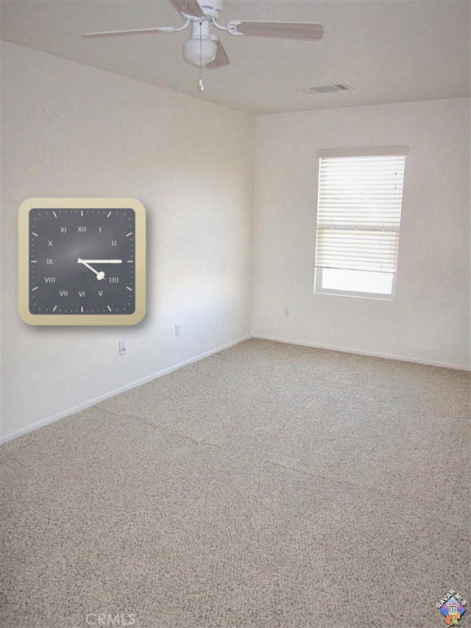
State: 4:15
